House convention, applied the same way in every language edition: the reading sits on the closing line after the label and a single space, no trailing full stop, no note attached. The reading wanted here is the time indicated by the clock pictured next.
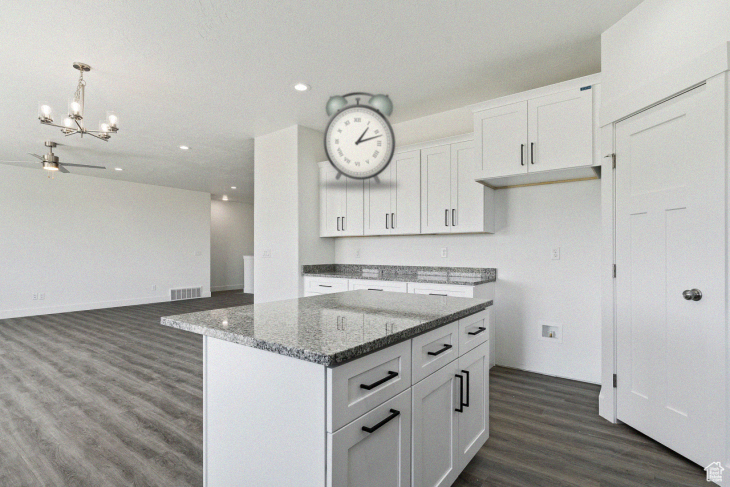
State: 1:12
